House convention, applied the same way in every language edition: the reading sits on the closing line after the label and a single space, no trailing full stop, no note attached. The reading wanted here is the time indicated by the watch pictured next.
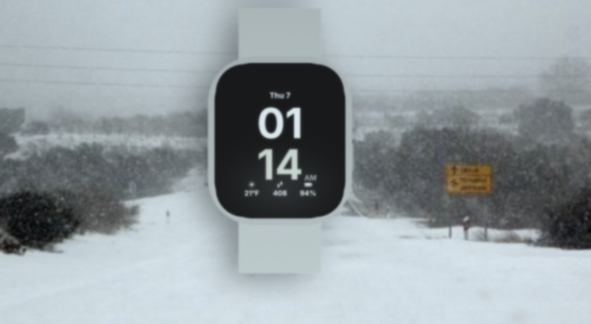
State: 1:14
